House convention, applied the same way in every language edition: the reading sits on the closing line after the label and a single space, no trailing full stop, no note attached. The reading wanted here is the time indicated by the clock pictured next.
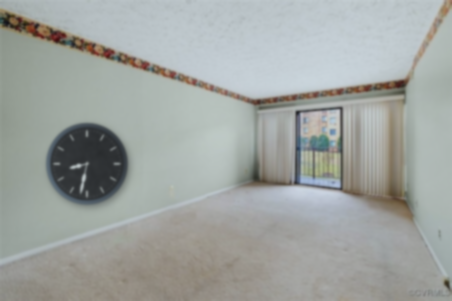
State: 8:32
